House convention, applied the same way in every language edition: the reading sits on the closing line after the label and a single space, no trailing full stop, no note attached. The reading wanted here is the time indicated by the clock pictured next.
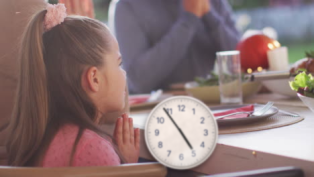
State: 4:54
